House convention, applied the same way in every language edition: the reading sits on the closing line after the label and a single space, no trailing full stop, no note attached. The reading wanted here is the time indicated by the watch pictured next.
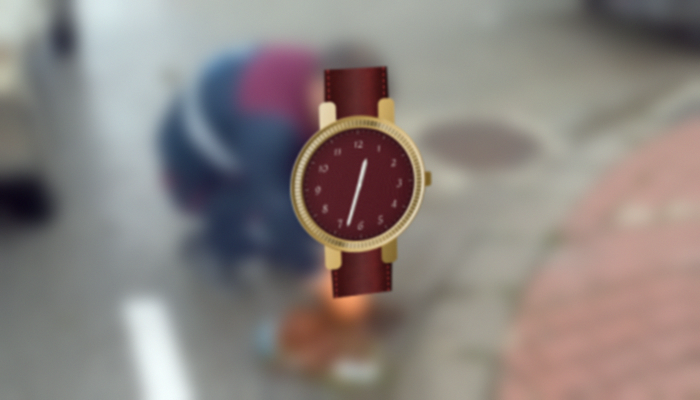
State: 12:33
